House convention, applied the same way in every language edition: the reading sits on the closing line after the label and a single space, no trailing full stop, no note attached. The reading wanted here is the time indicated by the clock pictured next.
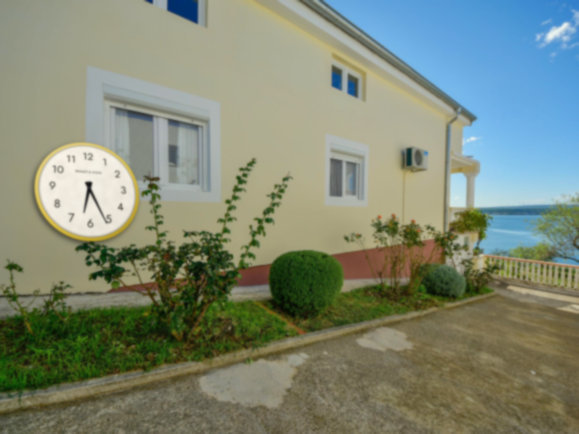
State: 6:26
